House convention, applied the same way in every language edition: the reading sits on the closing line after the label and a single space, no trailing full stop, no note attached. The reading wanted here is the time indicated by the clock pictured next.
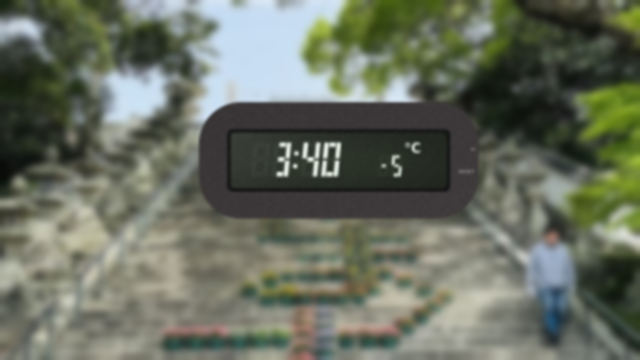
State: 3:40
